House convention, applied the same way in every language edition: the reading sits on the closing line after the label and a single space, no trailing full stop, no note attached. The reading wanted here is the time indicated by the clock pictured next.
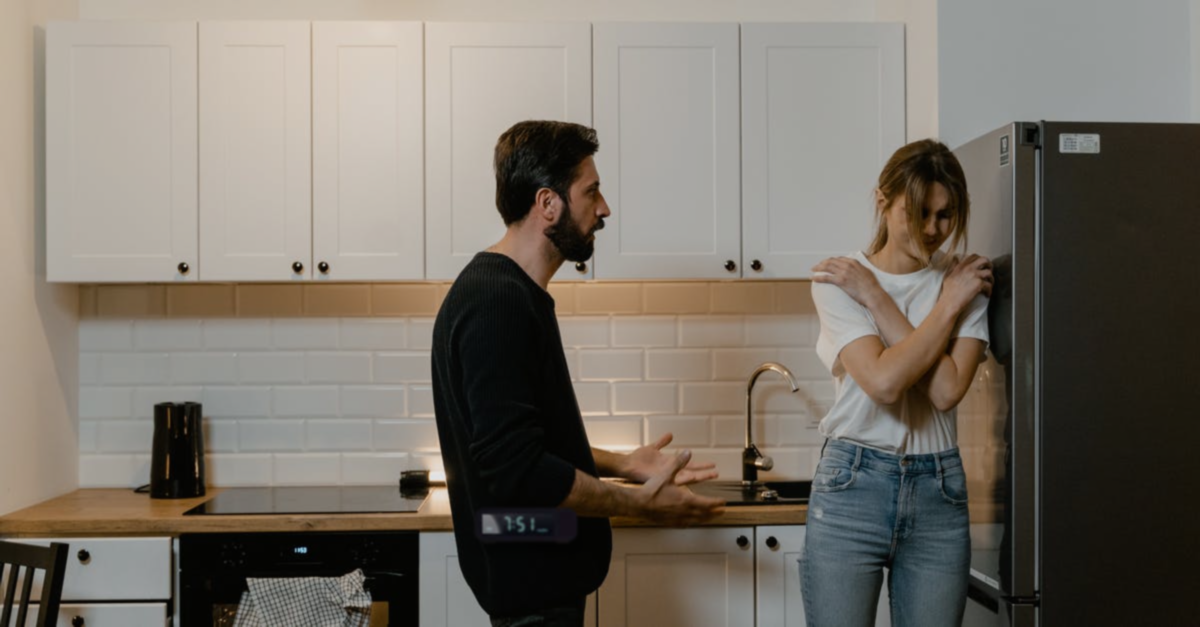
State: 7:51
